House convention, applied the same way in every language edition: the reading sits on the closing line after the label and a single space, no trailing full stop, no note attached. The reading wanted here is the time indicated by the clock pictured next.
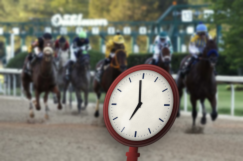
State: 6:59
